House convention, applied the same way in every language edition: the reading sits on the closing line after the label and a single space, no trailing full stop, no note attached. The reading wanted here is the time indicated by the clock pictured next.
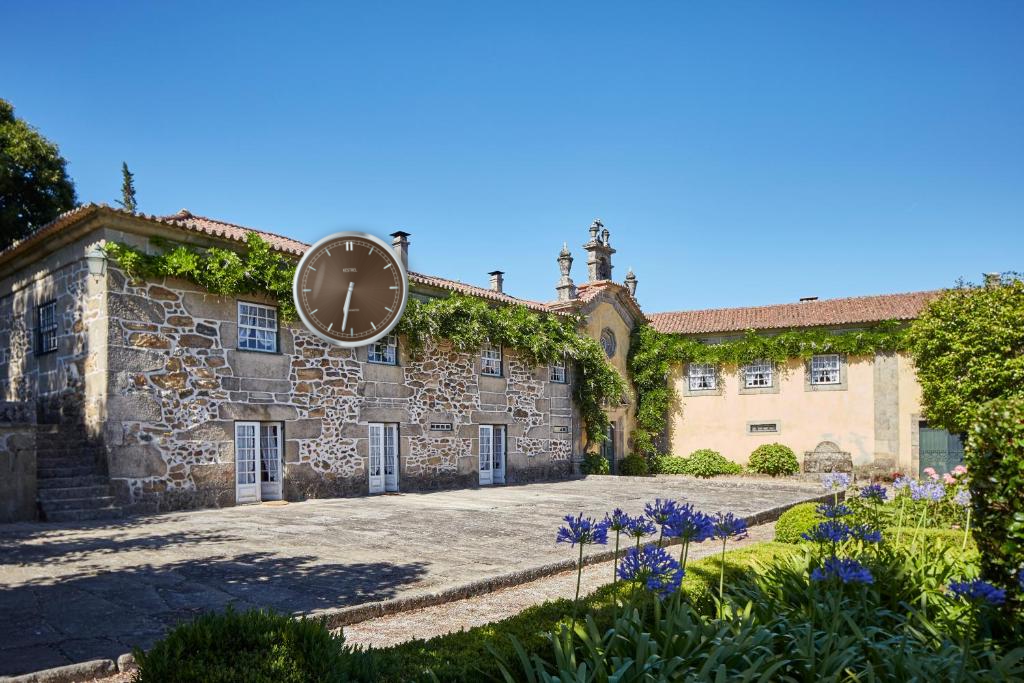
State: 6:32
